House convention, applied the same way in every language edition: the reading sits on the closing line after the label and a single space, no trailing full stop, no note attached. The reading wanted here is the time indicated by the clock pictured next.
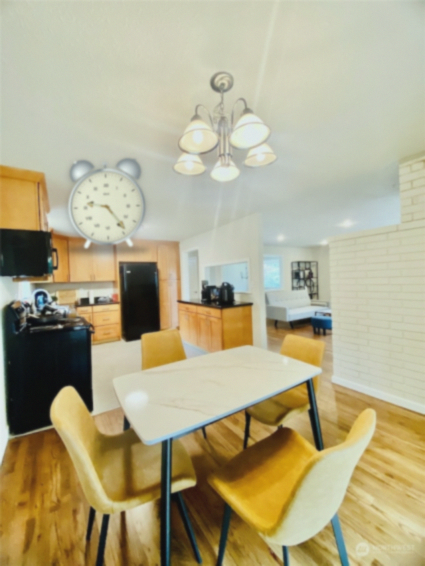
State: 9:24
